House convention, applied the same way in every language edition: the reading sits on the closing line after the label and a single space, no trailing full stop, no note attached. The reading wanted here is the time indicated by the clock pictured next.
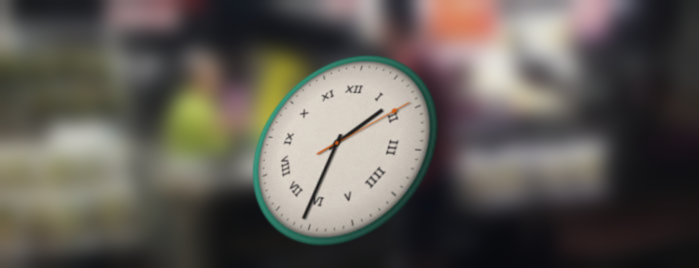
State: 1:31:09
